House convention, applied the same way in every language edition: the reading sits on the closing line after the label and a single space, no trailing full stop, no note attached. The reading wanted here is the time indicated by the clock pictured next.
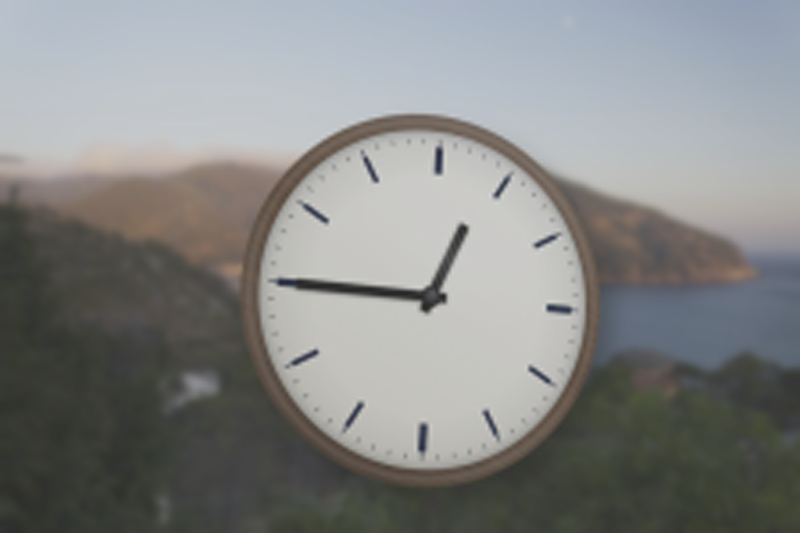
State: 12:45
